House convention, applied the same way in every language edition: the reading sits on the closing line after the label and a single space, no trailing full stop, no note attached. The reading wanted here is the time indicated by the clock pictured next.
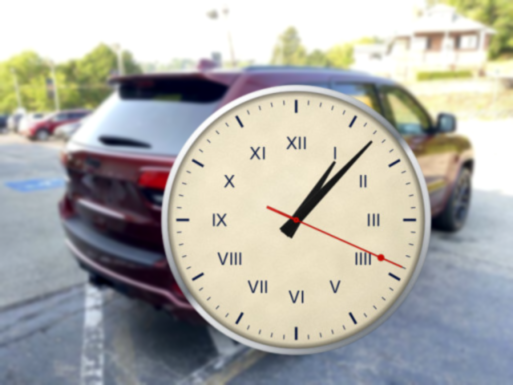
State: 1:07:19
